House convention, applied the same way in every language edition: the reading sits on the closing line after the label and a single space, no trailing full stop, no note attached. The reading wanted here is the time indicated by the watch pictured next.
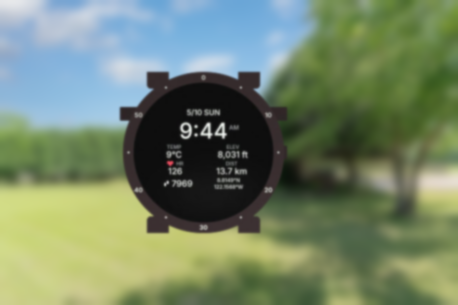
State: 9:44
